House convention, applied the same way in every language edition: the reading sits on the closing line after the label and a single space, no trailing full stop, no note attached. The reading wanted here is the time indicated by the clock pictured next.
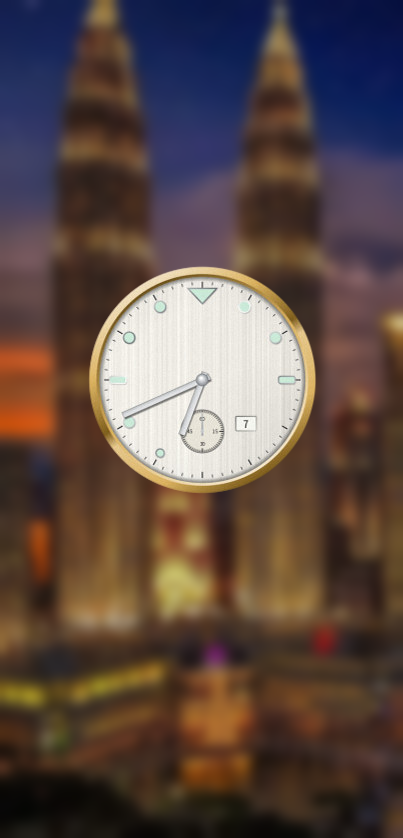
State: 6:41
